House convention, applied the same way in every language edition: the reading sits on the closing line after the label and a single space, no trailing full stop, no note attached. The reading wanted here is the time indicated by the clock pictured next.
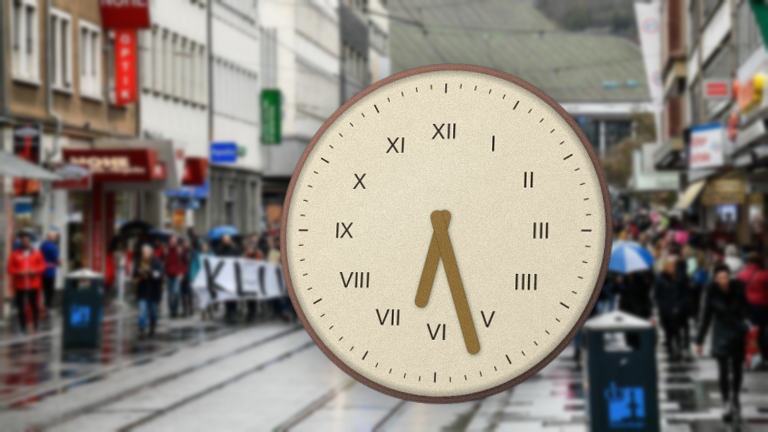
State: 6:27
